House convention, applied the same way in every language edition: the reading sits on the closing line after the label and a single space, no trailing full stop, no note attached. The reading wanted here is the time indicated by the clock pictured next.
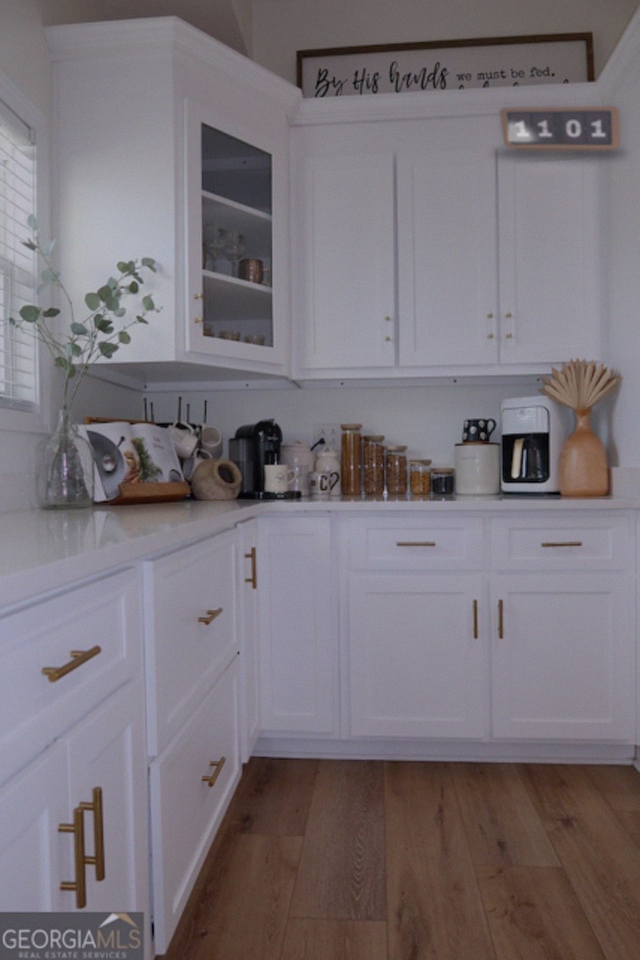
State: 11:01
